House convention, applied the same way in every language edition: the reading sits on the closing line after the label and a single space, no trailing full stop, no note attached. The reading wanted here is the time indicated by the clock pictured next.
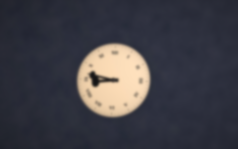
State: 8:47
